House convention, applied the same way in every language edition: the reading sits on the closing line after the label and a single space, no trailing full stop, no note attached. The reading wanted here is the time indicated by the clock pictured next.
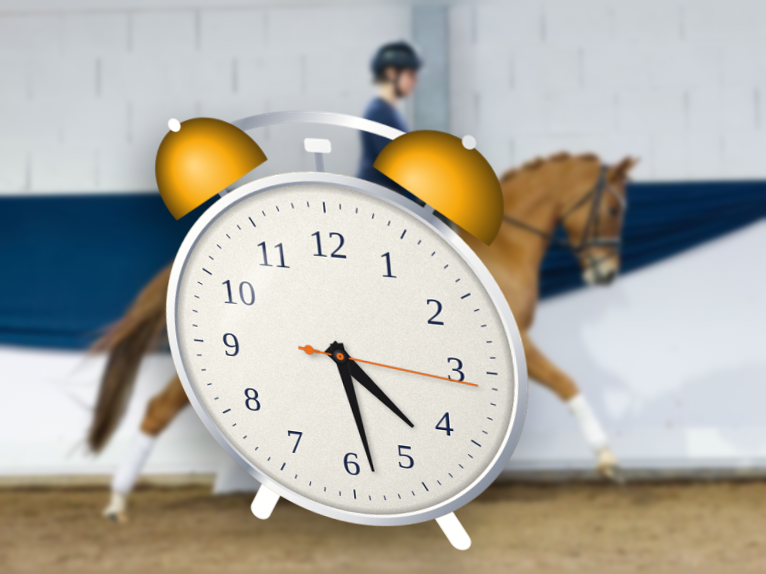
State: 4:28:16
